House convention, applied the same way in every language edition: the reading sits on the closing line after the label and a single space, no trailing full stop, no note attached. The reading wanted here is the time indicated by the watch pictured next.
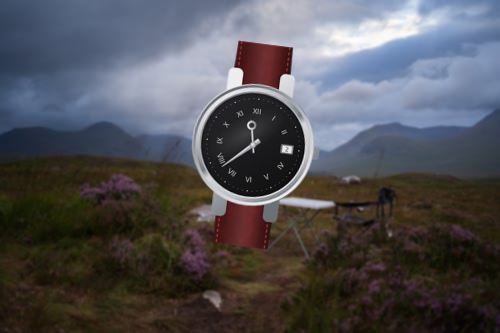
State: 11:38
